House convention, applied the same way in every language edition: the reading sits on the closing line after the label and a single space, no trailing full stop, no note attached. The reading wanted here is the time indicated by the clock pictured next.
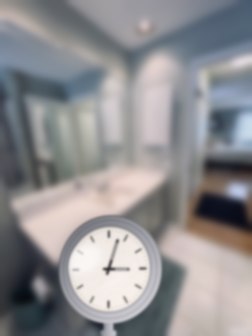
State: 3:03
